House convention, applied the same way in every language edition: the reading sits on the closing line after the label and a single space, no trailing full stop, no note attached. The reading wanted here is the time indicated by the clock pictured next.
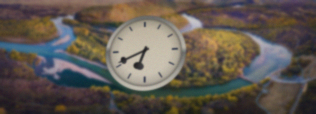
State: 6:41
